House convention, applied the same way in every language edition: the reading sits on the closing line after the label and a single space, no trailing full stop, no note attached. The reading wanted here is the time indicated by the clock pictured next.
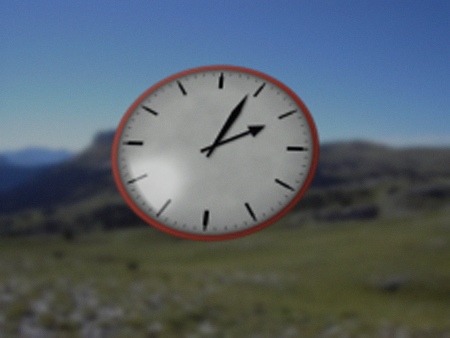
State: 2:04
